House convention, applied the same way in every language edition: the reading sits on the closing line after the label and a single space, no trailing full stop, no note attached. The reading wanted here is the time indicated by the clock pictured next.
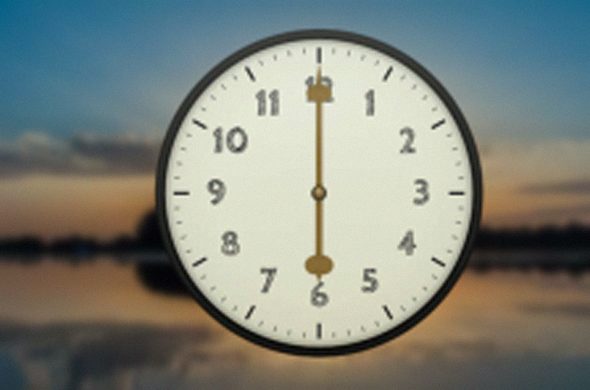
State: 6:00
